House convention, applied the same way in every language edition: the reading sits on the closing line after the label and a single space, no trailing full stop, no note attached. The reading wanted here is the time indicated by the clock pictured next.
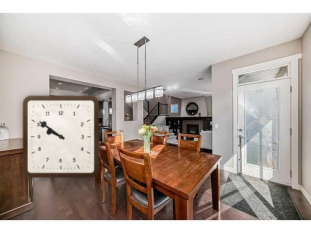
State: 9:51
